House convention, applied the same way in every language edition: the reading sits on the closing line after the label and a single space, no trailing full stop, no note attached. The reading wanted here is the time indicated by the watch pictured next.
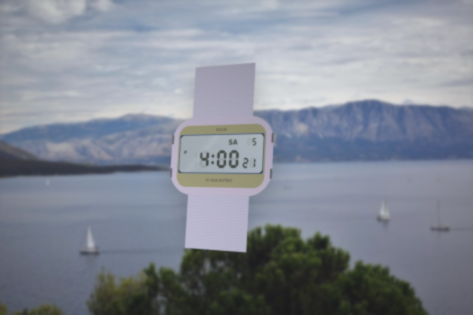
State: 4:00:21
